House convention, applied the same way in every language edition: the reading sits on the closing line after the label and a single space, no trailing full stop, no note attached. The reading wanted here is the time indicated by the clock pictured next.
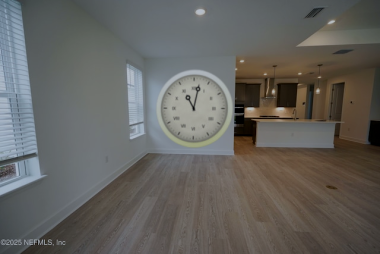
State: 11:02
